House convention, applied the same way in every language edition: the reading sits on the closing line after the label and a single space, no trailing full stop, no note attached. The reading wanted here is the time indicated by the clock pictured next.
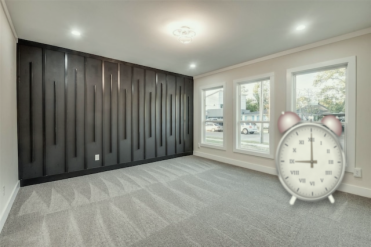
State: 9:00
